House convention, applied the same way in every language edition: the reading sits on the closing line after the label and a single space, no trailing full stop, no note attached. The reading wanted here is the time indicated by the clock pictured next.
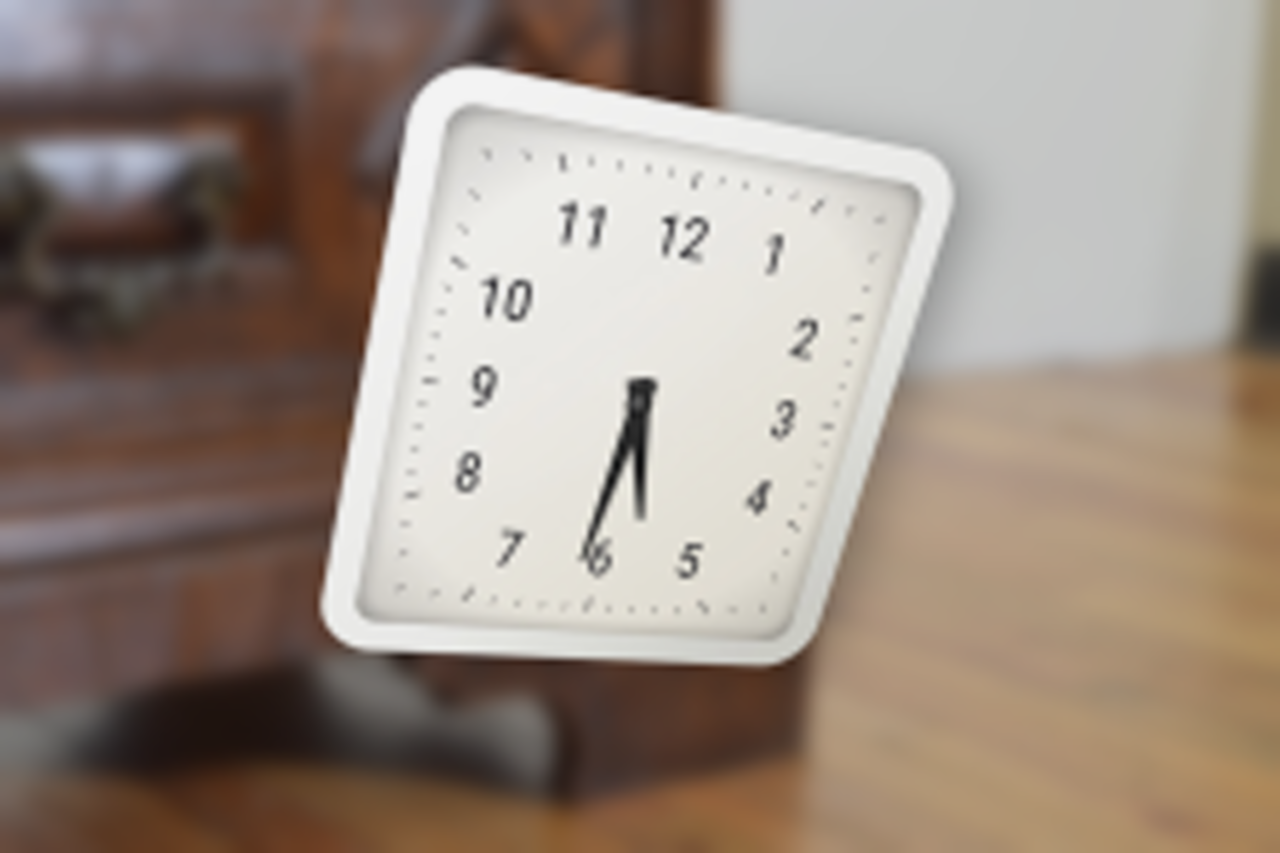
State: 5:31
